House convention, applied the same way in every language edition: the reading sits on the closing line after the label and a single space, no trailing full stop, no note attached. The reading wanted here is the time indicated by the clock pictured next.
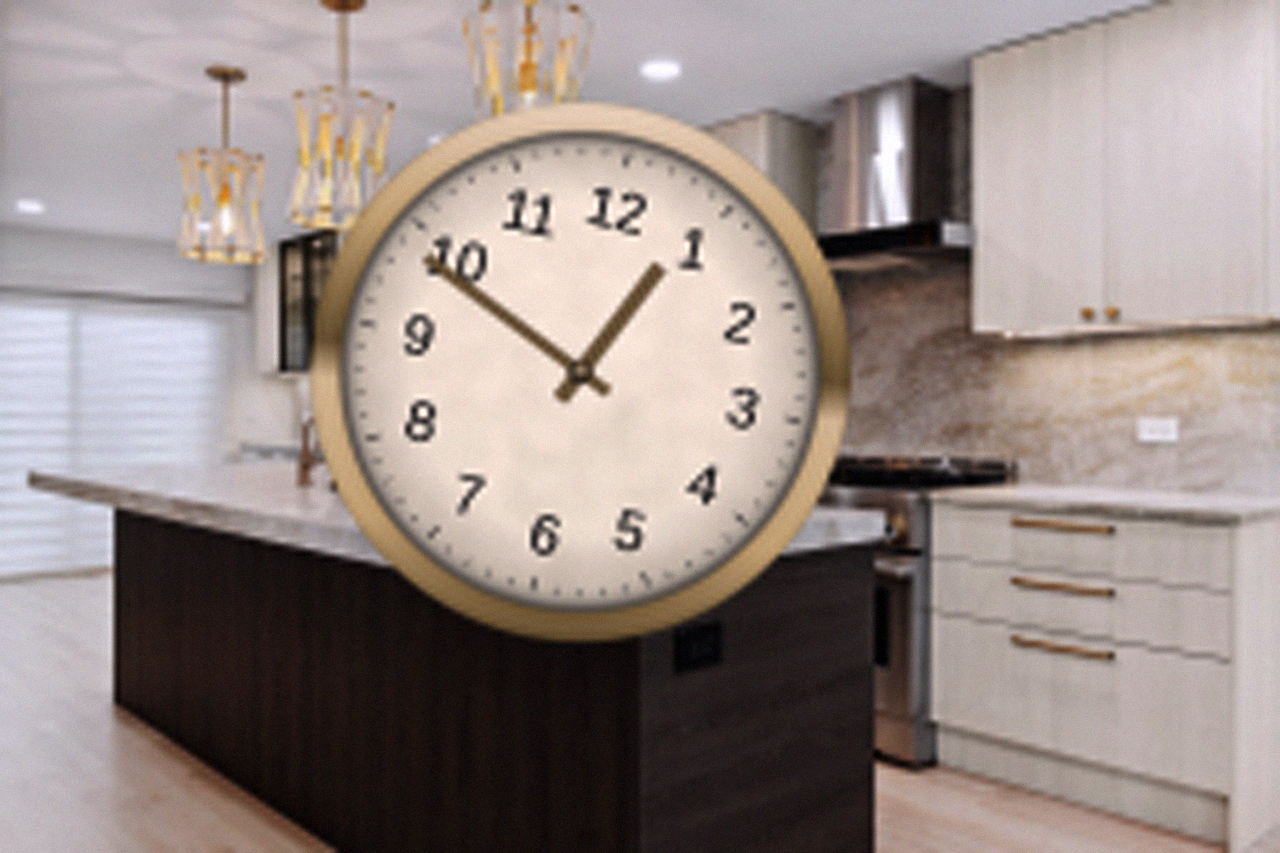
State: 12:49
